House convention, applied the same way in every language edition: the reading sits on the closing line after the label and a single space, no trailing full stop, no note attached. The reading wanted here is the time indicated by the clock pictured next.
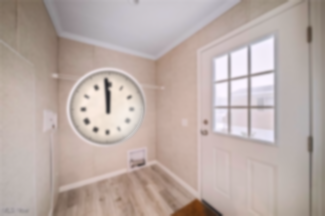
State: 11:59
